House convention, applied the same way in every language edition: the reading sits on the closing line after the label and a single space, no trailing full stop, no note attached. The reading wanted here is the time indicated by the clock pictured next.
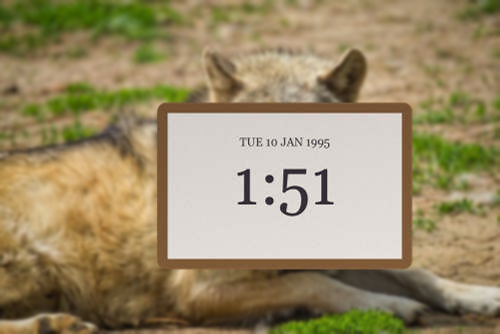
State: 1:51
